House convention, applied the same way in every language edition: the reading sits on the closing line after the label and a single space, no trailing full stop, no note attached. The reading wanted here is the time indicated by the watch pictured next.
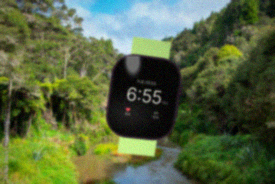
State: 6:55
